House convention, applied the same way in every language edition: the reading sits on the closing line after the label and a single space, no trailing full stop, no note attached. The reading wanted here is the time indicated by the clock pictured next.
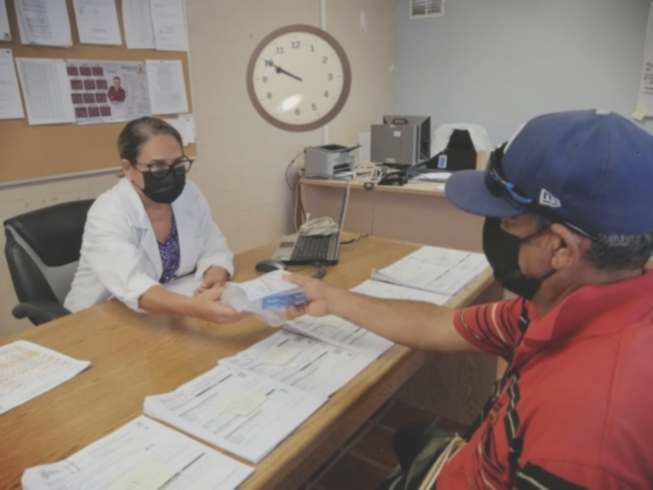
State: 9:50
